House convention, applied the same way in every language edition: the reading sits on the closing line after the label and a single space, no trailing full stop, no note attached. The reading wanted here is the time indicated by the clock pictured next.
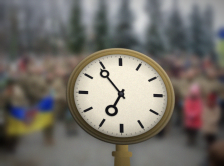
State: 6:54
